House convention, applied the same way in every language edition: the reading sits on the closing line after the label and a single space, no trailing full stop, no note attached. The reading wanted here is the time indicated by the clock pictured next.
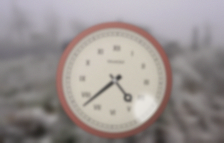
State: 4:38
